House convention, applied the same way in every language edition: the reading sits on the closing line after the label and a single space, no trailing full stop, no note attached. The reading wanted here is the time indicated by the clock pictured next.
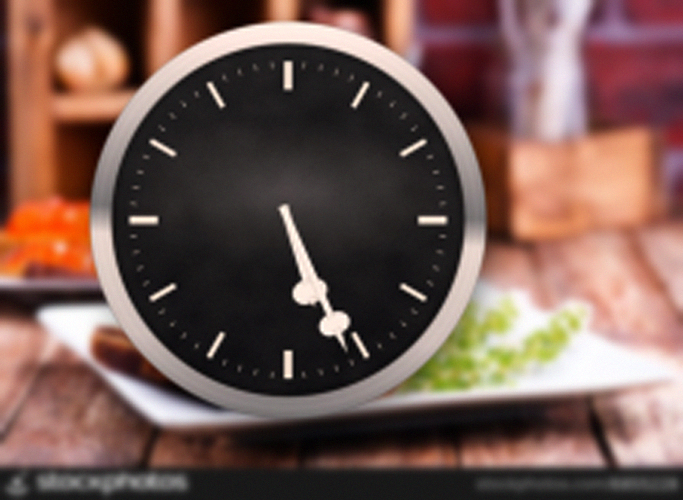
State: 5:26
